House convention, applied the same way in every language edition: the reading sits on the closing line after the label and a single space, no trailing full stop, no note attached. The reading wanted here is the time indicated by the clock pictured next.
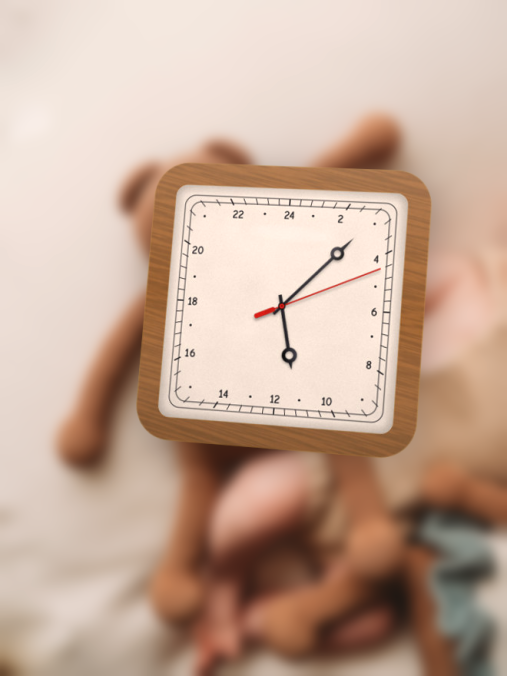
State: 11:07:11
